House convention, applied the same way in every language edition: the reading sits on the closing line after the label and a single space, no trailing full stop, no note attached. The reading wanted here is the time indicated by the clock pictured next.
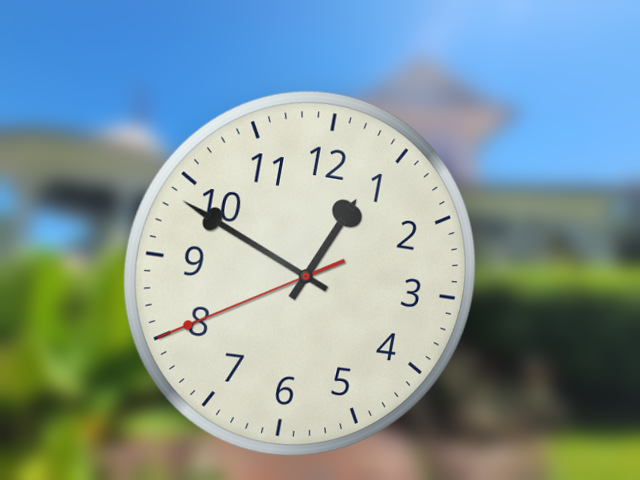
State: 12:48:40
